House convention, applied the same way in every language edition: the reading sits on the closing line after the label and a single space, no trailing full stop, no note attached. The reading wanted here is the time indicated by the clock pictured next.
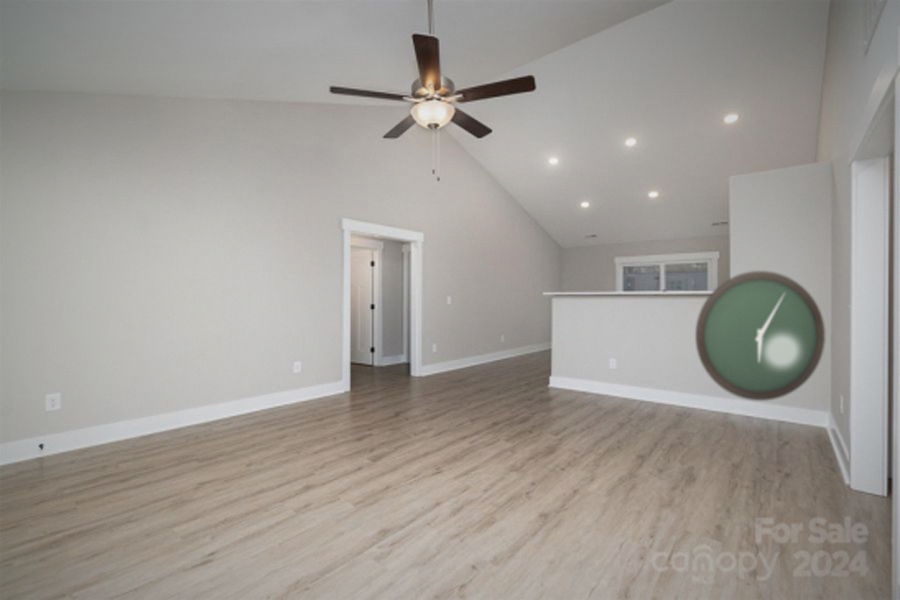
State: 6:05
